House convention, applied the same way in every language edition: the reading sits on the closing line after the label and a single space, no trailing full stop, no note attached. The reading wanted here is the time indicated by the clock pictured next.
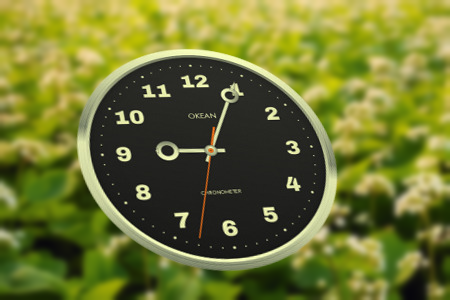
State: 9:04:33
